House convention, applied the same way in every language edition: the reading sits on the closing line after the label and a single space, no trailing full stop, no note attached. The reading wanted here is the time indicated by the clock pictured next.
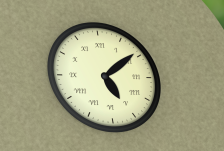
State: 5:09
